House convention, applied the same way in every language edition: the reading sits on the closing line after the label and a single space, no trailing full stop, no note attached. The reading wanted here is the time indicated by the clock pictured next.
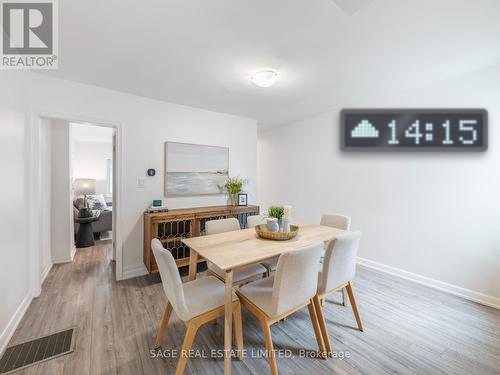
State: 14:15
